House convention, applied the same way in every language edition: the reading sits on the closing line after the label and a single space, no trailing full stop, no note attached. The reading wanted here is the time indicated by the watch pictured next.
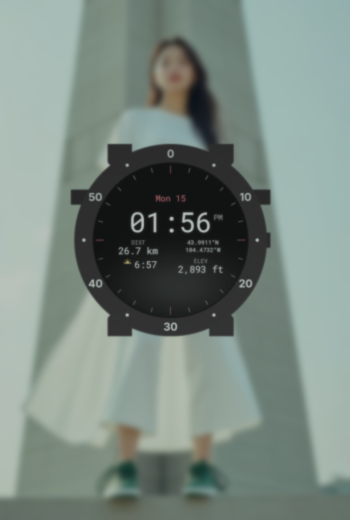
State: 1:56
